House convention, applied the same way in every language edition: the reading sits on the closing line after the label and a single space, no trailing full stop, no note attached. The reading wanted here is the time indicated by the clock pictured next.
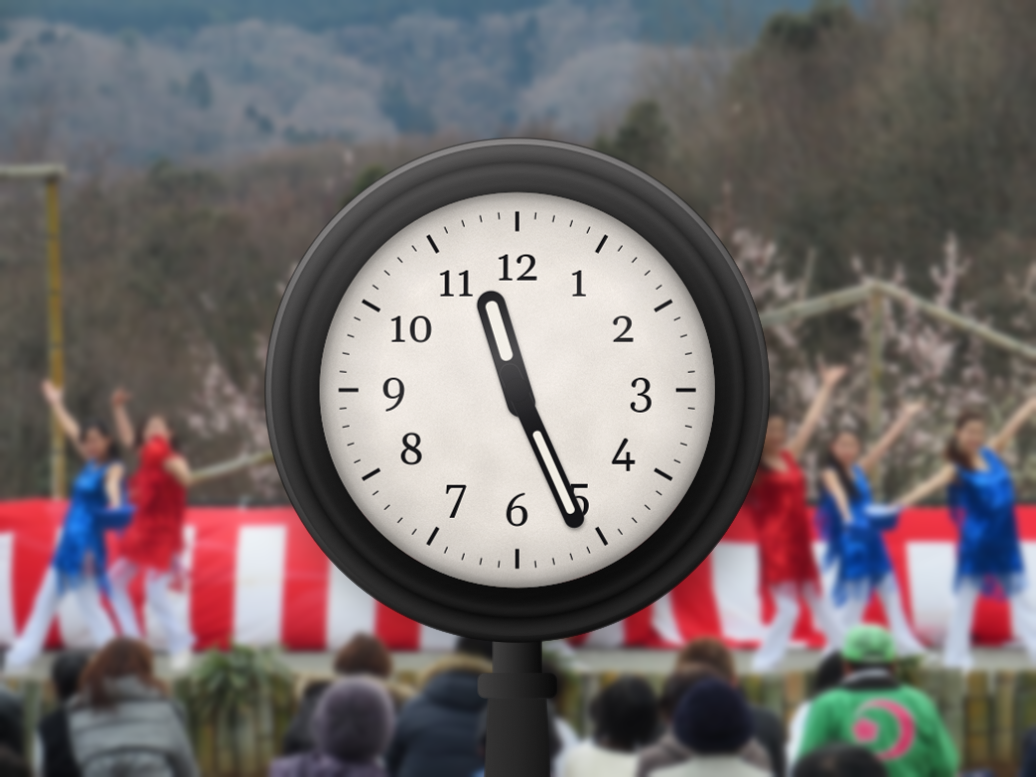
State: 11:26
